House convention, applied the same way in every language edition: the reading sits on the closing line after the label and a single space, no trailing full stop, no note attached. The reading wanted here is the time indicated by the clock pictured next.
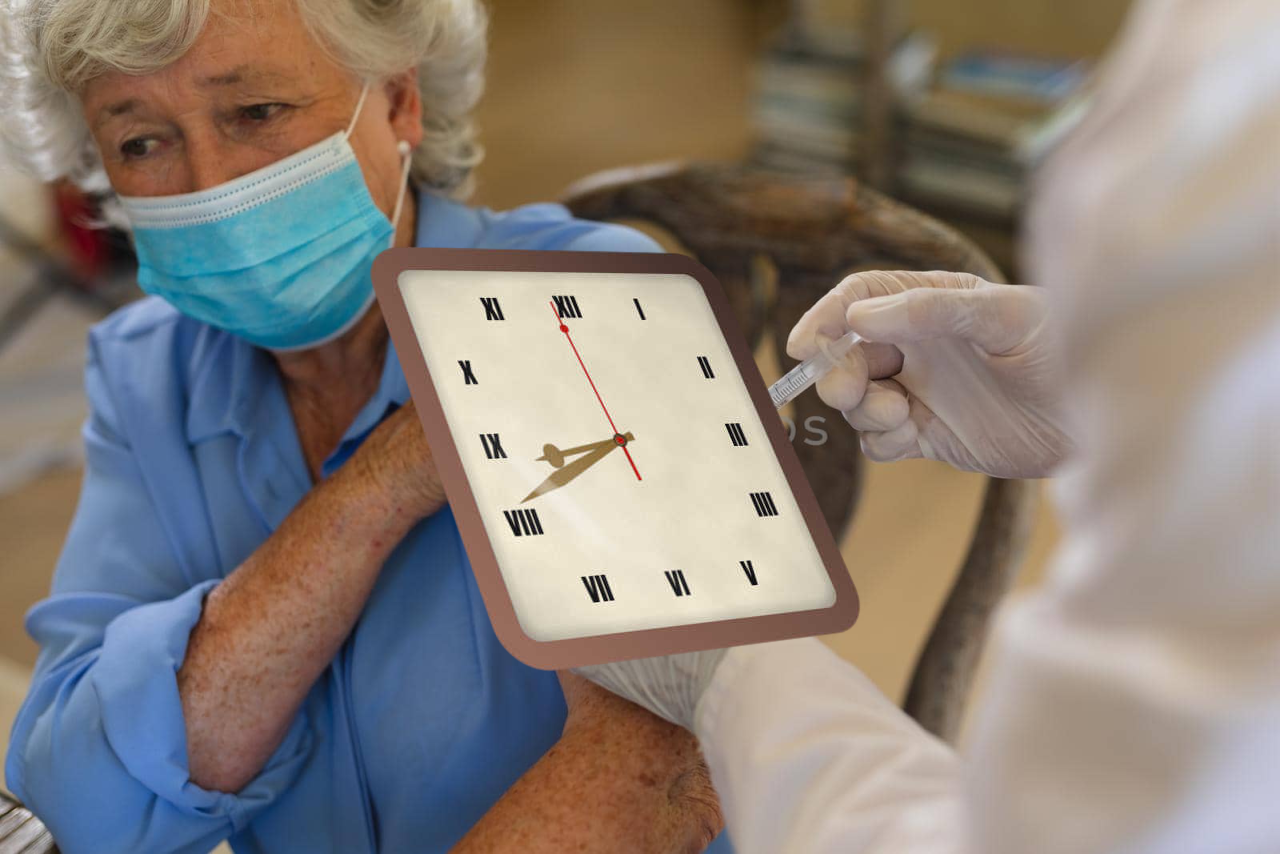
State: 8:40:59
